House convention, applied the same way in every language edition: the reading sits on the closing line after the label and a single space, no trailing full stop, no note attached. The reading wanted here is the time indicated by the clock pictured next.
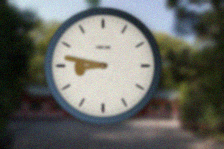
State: 8:47
